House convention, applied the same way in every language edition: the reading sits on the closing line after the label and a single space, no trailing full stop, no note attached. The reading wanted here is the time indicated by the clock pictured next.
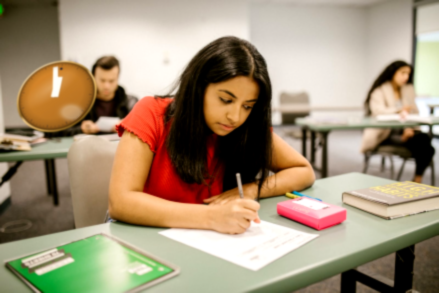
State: 11:58
